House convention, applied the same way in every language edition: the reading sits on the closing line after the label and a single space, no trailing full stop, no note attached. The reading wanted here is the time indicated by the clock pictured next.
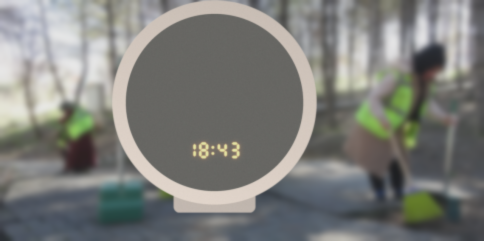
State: 18:43
